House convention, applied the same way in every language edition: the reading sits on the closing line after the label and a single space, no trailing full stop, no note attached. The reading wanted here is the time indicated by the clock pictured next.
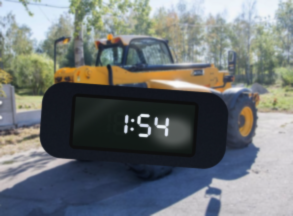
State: 1:54
